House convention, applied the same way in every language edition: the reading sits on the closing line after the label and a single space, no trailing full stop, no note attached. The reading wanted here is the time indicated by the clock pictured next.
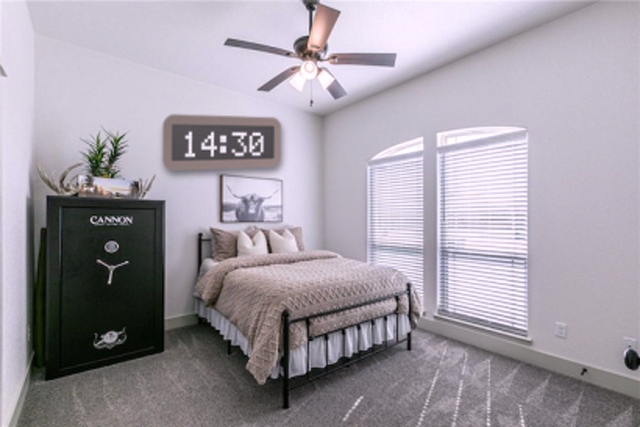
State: 14:30
